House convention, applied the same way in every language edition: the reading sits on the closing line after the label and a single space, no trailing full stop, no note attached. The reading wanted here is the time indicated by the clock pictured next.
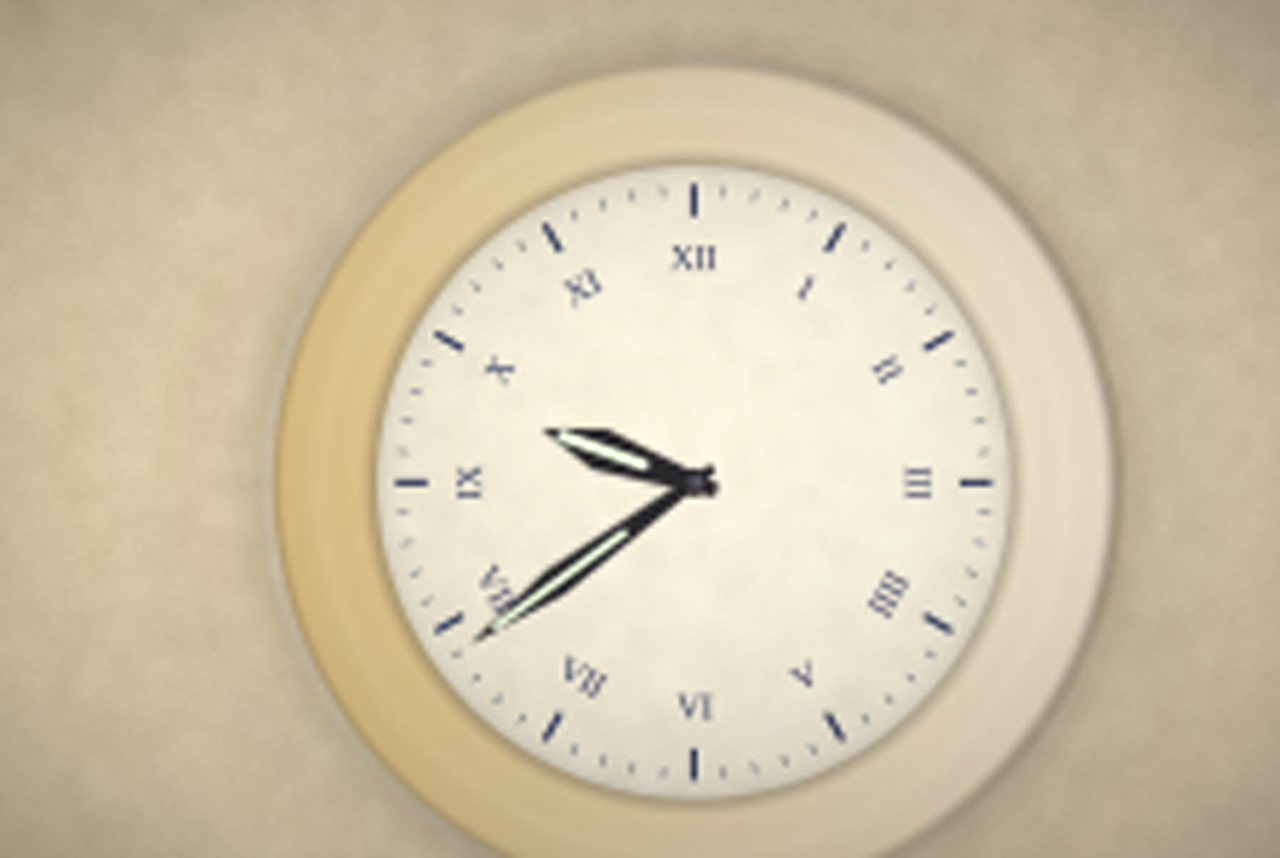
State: 9:39
